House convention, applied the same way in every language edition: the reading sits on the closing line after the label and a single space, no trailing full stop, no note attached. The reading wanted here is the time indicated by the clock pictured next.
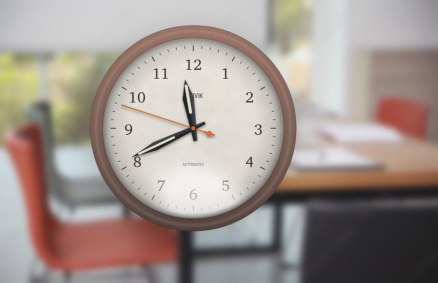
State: 11:40:48
